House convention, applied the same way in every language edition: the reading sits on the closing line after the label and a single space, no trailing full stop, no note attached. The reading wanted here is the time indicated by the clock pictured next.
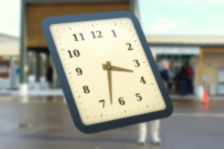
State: 3:33
